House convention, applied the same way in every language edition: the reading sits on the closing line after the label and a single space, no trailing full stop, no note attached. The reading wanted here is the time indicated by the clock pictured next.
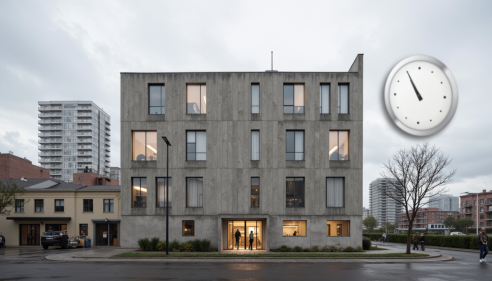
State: 10:55
